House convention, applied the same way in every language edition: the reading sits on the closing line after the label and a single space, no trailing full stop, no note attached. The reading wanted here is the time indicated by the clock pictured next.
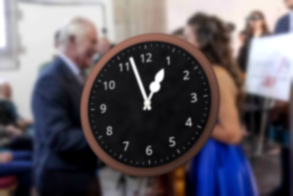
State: 12:57
